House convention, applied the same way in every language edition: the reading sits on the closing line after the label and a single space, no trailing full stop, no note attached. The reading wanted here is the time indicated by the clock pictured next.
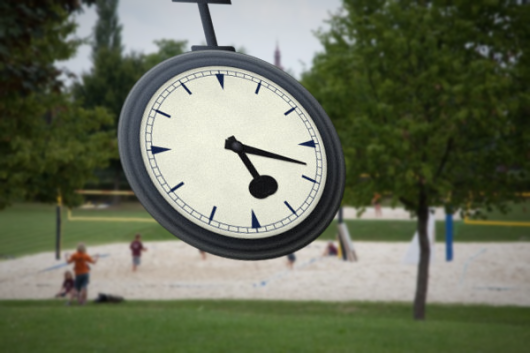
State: 5:18
